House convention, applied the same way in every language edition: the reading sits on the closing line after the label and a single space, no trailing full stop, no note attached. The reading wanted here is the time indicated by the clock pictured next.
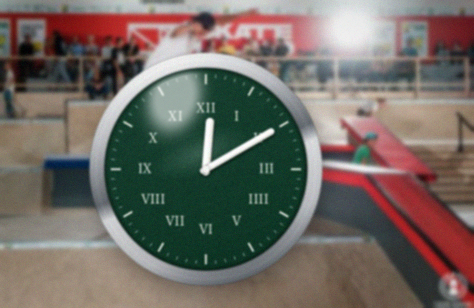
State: 12:10
